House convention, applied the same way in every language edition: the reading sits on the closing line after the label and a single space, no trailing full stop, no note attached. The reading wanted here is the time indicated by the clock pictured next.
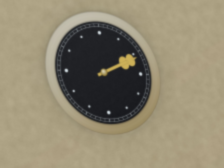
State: 2:11
